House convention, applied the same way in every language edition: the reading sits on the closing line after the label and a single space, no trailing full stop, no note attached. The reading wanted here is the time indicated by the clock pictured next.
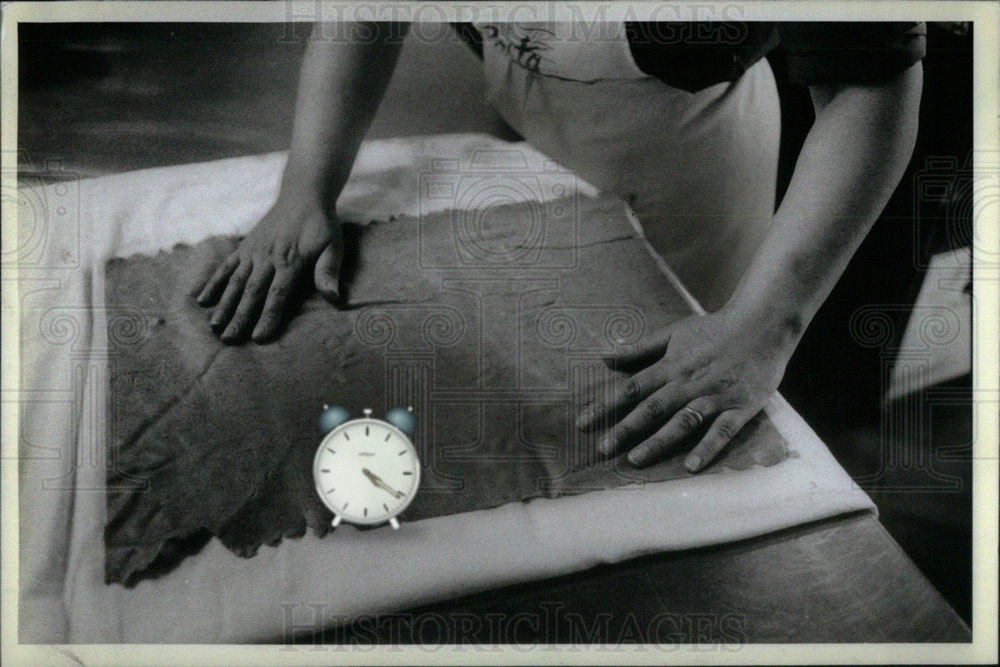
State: 4:21
